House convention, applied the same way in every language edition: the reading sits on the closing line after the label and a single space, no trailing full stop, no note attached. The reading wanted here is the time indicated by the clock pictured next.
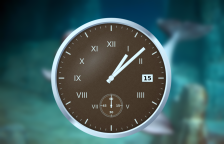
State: 1:08
